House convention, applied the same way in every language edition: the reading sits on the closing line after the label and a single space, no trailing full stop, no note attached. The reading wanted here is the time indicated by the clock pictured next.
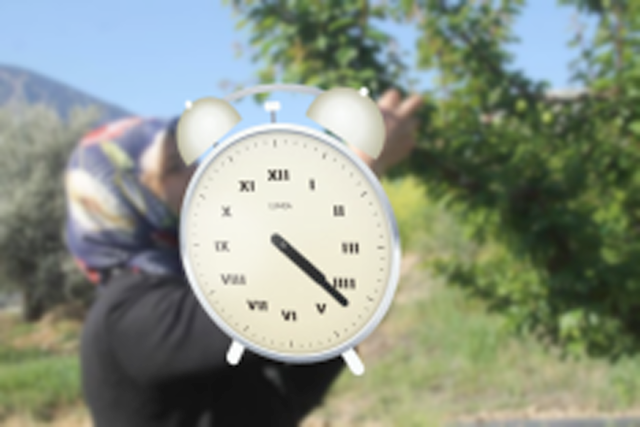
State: 4:22
